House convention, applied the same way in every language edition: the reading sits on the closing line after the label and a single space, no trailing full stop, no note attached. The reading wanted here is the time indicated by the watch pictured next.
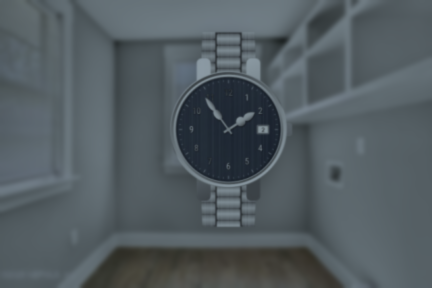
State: 1:54
